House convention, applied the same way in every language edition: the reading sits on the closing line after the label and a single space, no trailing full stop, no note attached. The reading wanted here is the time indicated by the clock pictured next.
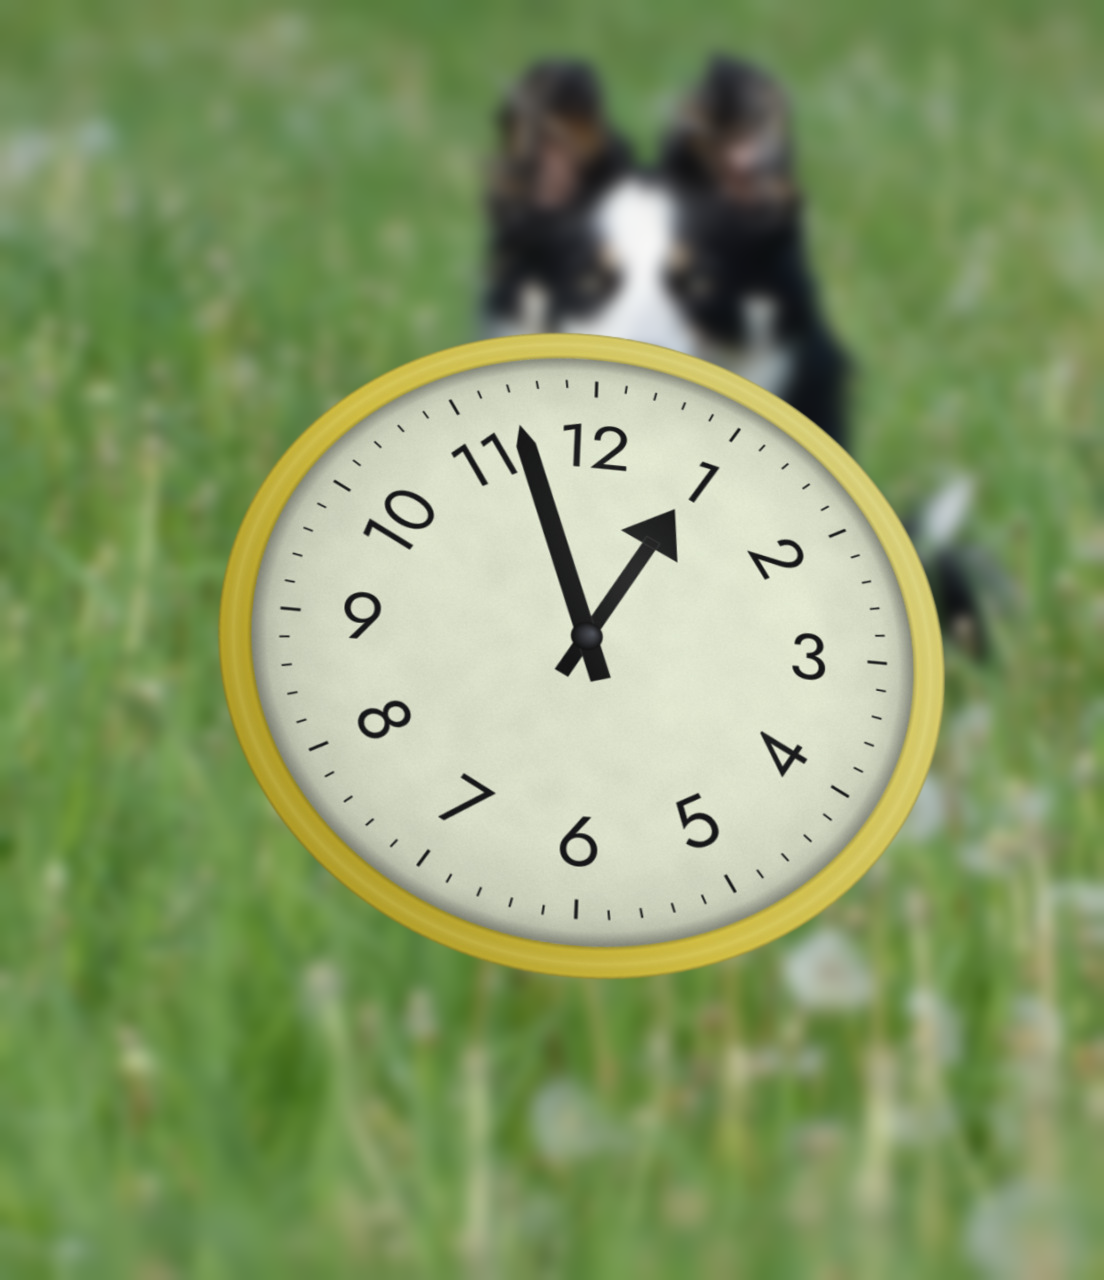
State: 12:57
